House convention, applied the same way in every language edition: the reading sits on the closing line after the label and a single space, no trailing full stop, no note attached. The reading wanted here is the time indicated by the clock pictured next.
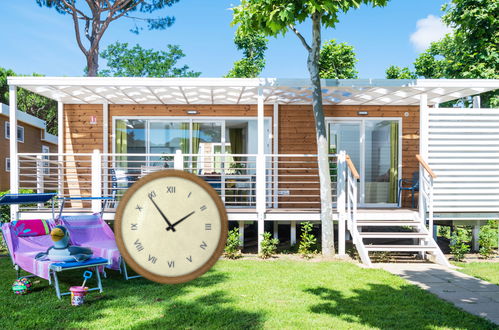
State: 1:54
